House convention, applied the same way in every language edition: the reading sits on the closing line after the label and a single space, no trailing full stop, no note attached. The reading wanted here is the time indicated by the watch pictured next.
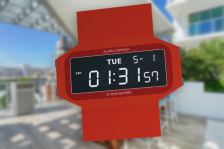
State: 1:31:57
